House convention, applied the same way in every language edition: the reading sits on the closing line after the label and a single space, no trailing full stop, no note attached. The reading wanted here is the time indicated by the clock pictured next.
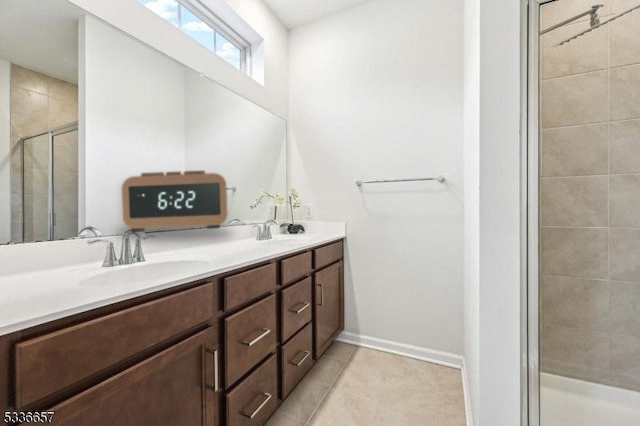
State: 6:22
